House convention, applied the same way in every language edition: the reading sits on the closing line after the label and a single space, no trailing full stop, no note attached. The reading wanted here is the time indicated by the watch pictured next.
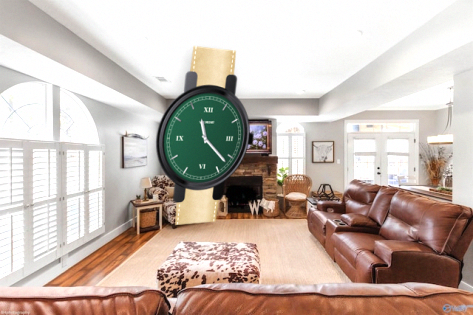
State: 11:22
